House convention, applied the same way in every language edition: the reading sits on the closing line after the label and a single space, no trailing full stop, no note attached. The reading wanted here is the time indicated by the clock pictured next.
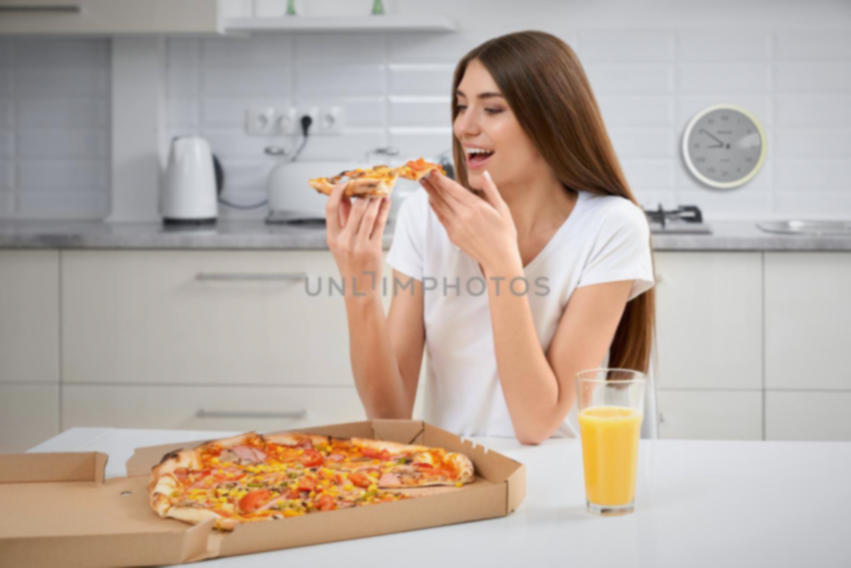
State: 8:51
